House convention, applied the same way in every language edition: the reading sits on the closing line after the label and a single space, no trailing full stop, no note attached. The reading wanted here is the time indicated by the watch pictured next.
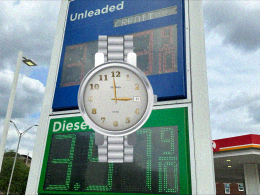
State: 2:59
